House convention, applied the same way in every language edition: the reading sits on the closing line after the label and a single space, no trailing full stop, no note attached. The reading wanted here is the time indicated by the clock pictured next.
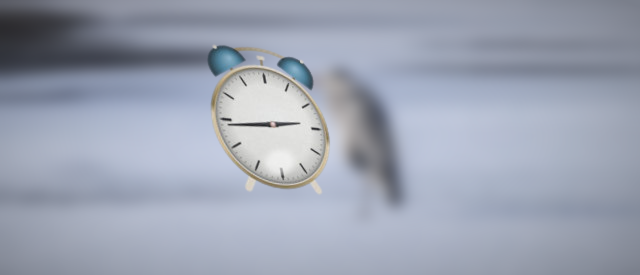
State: 2:44
